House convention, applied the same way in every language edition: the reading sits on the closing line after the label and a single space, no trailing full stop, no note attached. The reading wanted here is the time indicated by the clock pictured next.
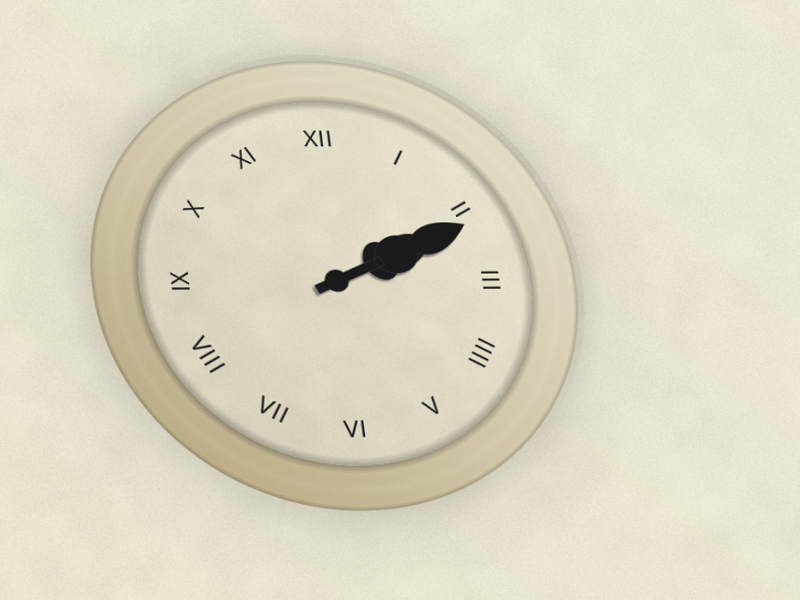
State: 2:11
